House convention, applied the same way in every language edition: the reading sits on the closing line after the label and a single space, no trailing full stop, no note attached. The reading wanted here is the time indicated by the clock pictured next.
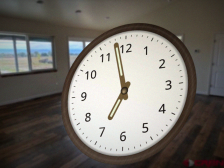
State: 6:58
